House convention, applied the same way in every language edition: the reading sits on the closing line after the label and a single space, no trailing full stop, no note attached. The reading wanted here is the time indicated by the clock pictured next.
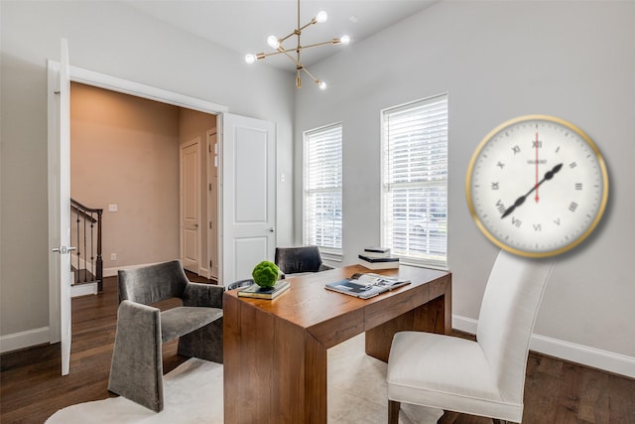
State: 1:38:00
